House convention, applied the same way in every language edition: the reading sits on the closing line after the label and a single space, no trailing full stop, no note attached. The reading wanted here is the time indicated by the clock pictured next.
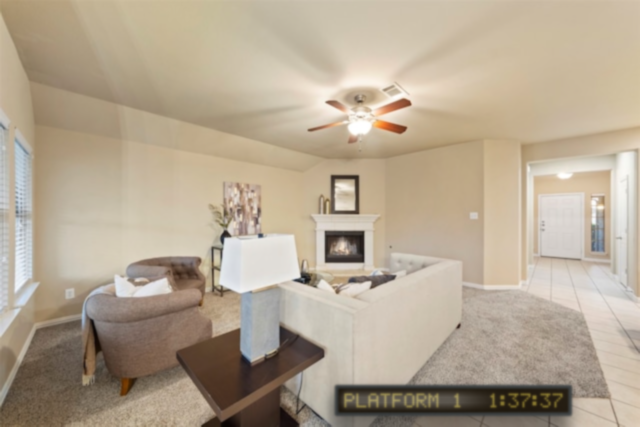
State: 1:37:37
